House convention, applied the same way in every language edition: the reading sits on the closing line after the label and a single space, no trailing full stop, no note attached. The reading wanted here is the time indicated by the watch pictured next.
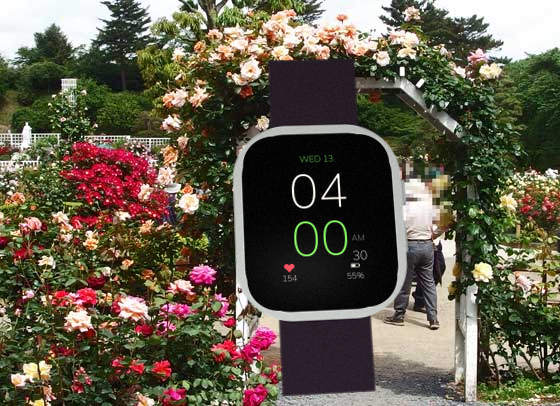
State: 4:00:30
